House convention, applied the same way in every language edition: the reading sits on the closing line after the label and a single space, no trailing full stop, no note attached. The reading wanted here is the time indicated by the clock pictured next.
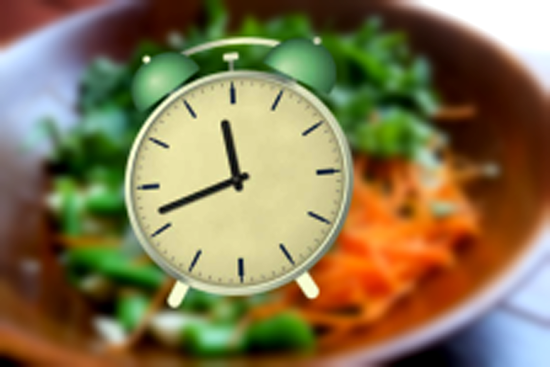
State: 11:42
